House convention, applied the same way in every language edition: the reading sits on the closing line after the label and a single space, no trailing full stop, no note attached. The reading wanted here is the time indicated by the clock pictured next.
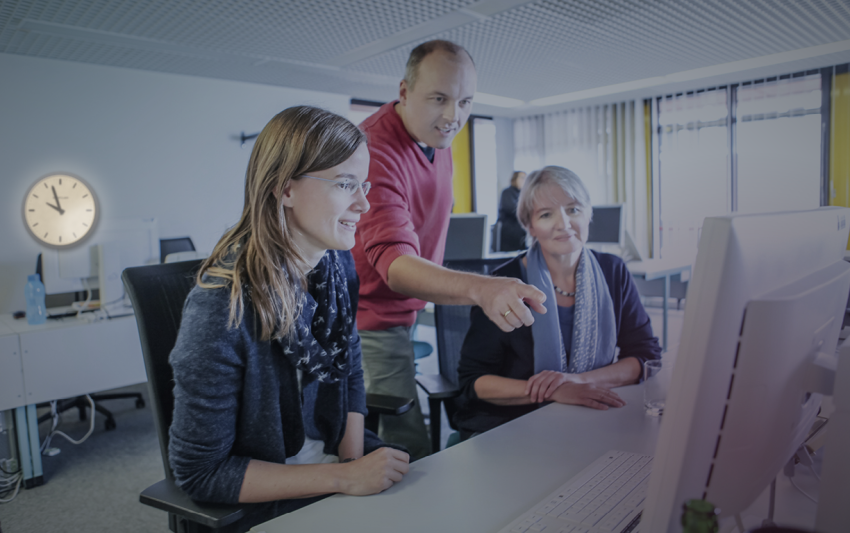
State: 9:57
